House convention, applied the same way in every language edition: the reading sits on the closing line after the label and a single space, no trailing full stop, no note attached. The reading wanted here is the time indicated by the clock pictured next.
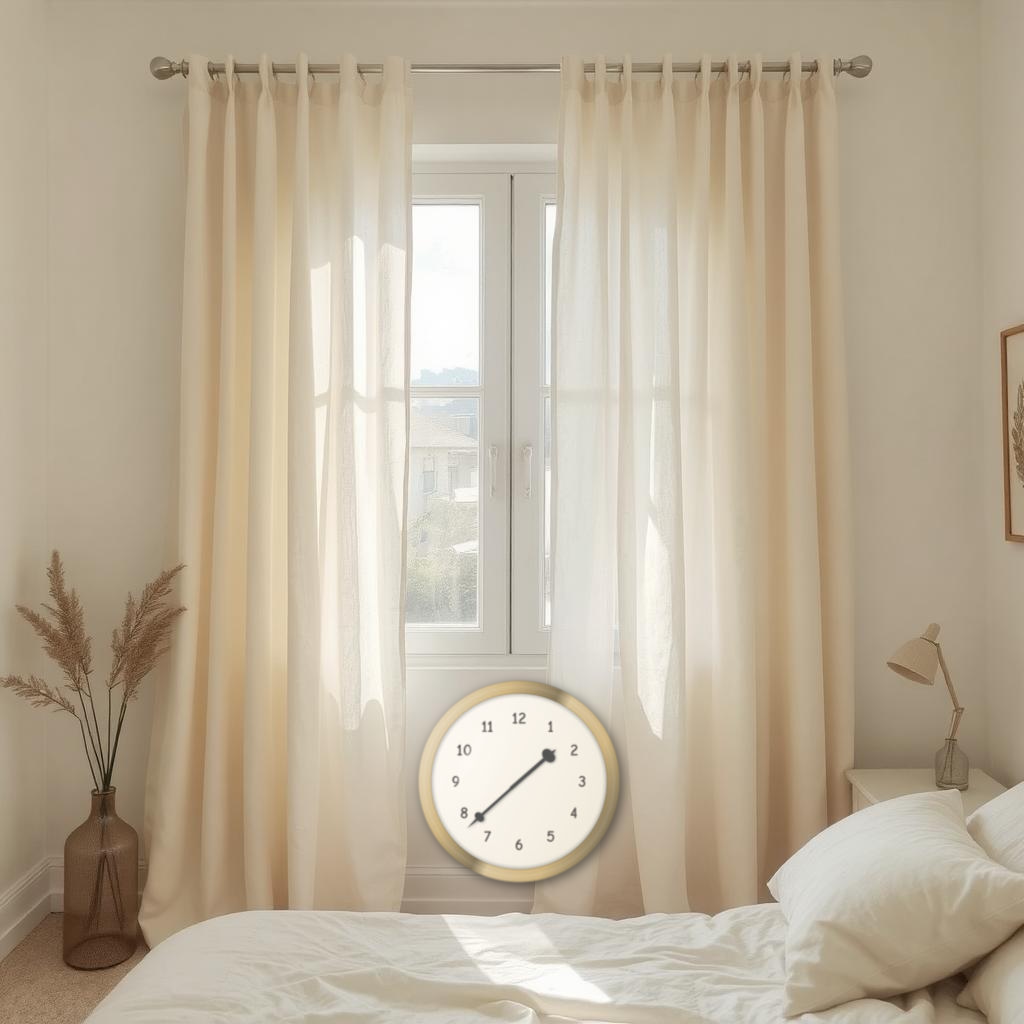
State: 1:38
